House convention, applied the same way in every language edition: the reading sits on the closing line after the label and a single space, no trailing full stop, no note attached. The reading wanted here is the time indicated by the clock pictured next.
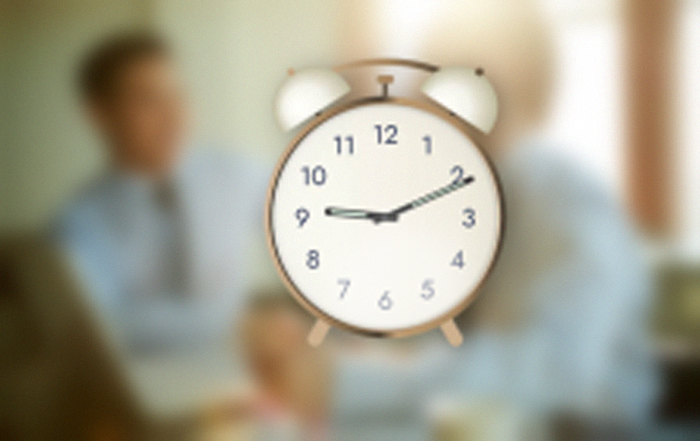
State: 9:11
